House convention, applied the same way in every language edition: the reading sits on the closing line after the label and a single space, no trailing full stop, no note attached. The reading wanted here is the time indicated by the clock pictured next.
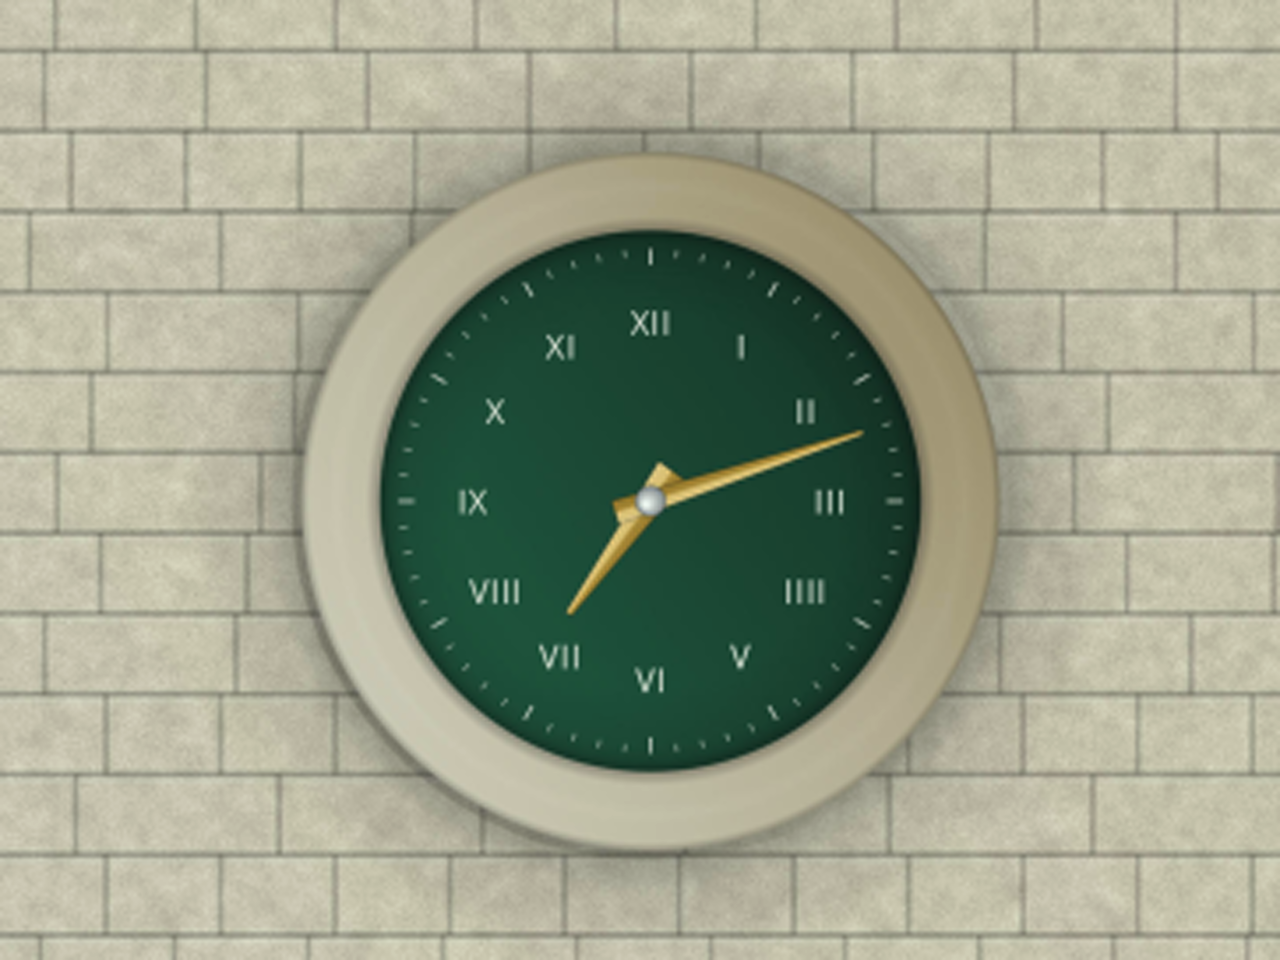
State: 7:12
